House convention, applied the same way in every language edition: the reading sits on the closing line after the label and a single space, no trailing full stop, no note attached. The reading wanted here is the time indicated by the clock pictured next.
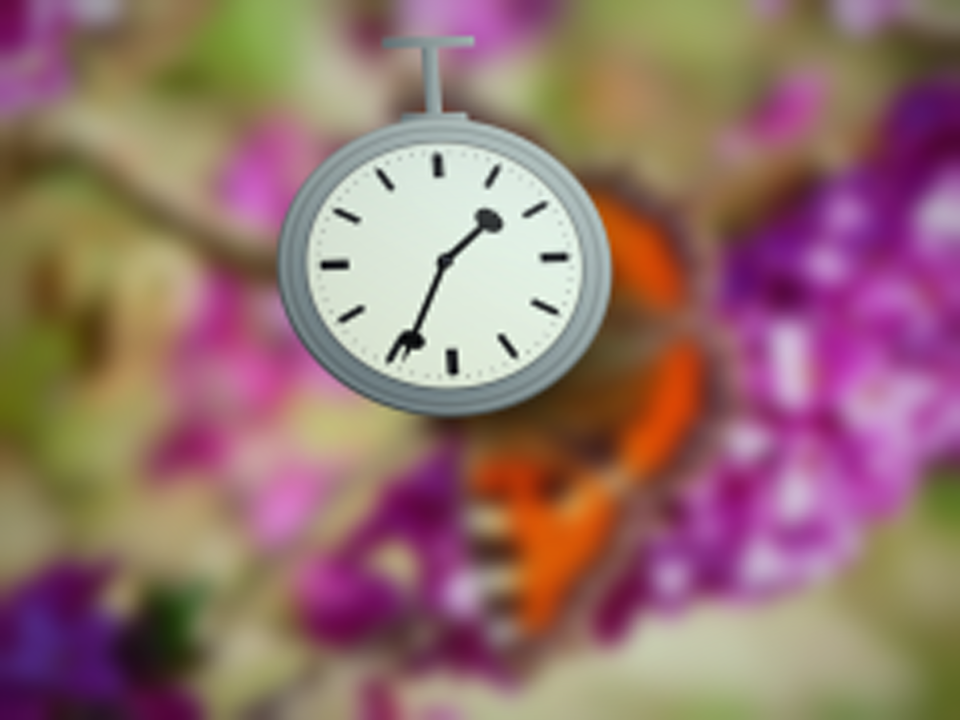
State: 1:34
